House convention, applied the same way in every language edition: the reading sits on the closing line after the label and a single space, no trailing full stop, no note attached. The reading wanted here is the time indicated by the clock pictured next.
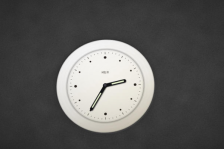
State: 2:35
